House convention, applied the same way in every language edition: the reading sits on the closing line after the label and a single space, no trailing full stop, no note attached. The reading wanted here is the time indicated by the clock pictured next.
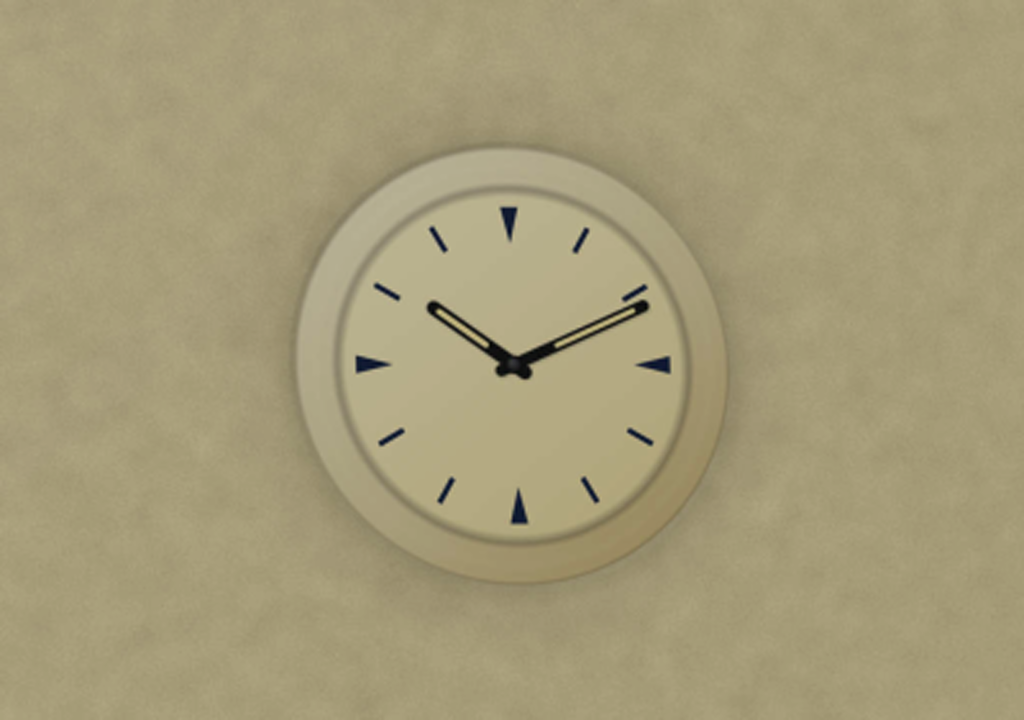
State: 10:11
